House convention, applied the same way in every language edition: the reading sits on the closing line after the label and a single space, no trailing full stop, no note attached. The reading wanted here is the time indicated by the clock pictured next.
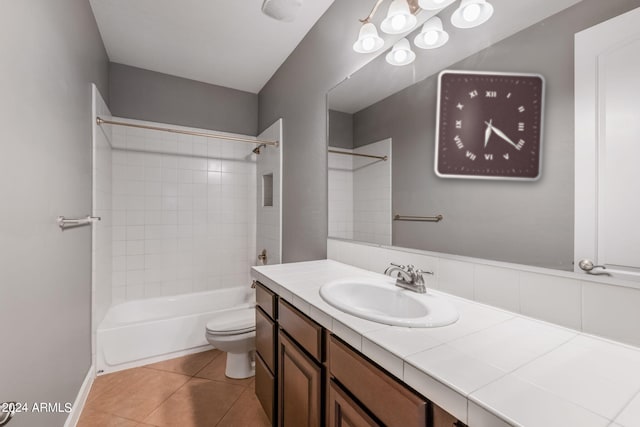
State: 6:21
